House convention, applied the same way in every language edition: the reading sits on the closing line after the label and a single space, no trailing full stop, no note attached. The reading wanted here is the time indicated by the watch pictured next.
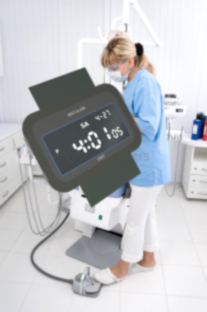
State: 4:01
